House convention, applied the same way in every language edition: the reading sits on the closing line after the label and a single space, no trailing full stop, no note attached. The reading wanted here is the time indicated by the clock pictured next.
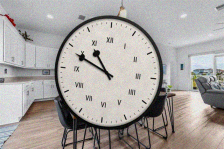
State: 10:49
